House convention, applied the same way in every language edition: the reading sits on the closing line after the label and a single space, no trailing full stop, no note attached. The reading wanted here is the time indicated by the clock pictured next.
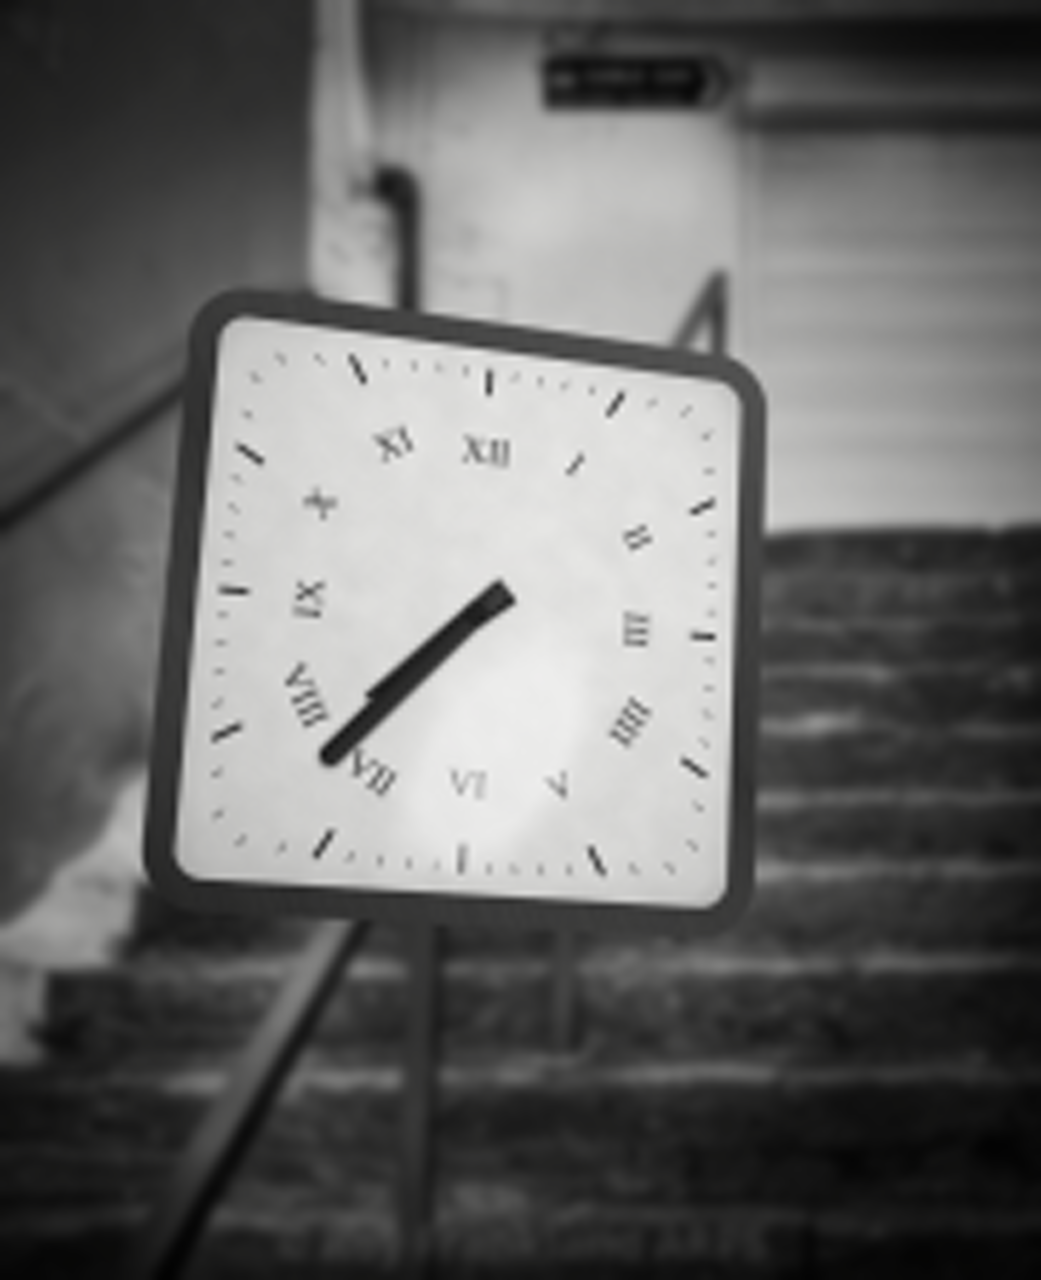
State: 7:37
